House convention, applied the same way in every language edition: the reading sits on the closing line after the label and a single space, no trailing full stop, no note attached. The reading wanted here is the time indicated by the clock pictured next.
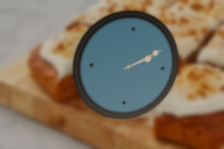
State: 2:10
